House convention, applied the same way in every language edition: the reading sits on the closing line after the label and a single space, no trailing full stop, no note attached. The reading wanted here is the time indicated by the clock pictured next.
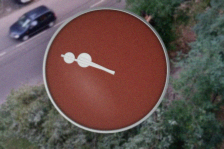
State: 9:48
